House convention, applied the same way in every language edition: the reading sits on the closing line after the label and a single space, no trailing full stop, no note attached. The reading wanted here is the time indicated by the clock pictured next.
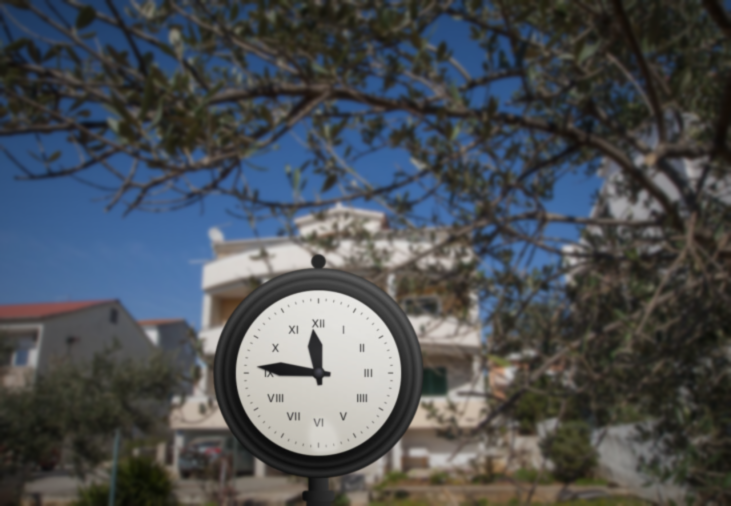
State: 11:46
